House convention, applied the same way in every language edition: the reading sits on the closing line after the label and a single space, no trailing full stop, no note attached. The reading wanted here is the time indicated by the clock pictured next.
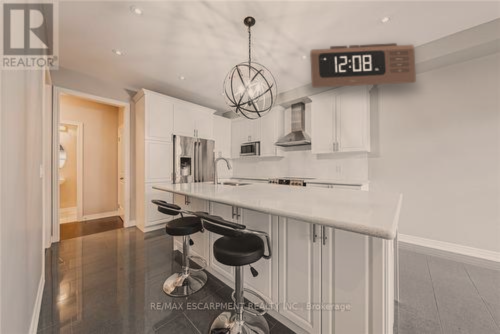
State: 12:08
